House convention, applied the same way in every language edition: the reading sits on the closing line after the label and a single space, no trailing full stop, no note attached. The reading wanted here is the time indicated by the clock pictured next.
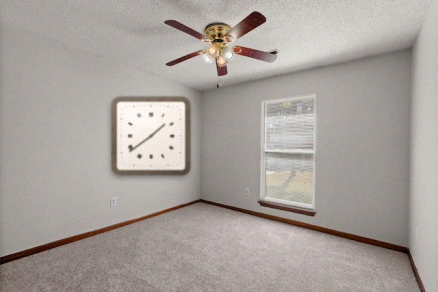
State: 1:39
